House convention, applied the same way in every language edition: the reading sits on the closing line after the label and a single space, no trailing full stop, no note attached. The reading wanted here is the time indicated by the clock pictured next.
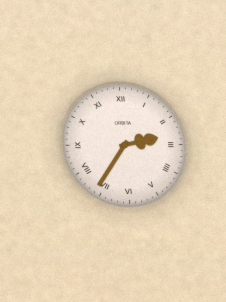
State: 2:36
